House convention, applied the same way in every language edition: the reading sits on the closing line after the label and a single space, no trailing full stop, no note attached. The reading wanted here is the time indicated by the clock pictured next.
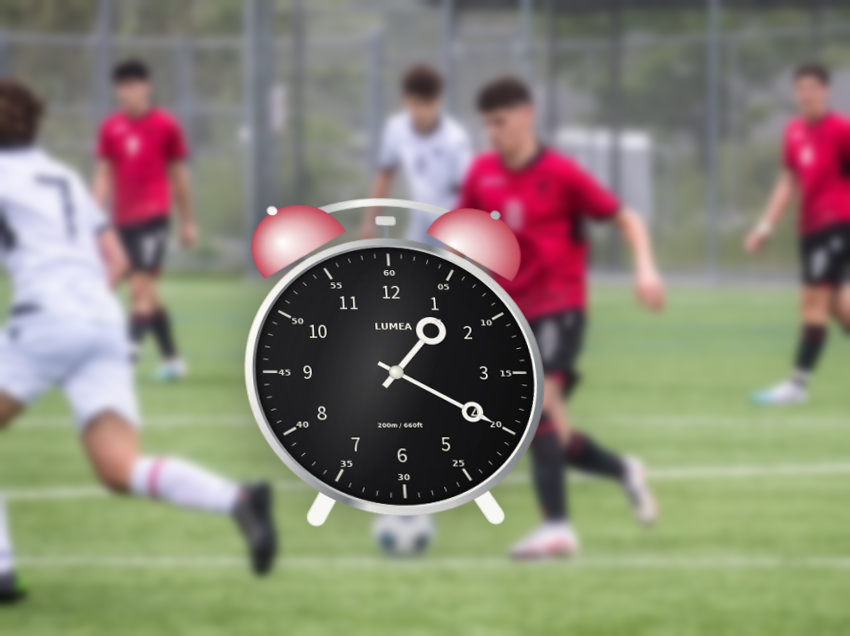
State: 1:20
